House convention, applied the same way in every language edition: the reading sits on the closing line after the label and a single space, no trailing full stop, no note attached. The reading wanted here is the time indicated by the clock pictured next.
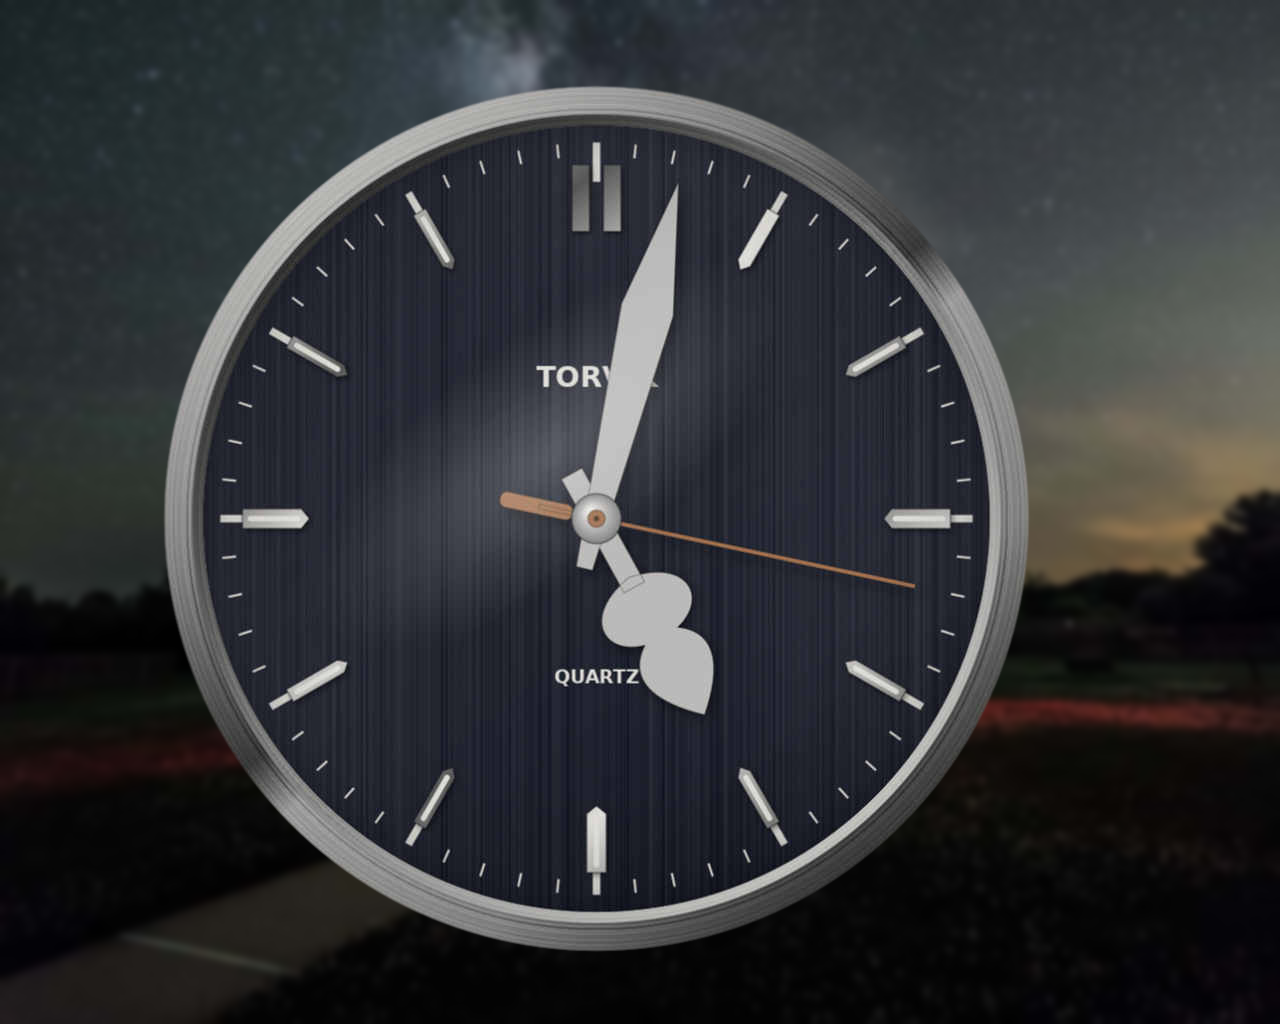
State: 5:02:17
